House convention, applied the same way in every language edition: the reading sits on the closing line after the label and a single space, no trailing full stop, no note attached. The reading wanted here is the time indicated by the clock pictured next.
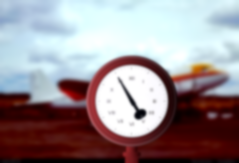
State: 4:55
